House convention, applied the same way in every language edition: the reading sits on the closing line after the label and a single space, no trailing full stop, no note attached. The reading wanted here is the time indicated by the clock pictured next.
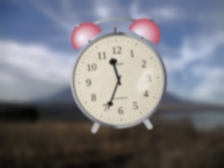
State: 11:34
